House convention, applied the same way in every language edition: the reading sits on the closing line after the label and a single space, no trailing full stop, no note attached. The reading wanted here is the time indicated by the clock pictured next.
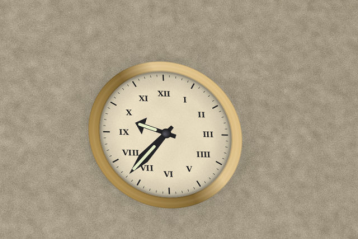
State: 9:37
